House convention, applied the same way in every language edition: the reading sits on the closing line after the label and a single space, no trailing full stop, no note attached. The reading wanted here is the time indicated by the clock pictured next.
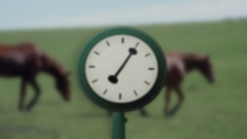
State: 7:05
